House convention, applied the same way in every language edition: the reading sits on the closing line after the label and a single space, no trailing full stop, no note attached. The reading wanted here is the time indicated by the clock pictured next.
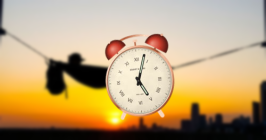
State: 5:03
